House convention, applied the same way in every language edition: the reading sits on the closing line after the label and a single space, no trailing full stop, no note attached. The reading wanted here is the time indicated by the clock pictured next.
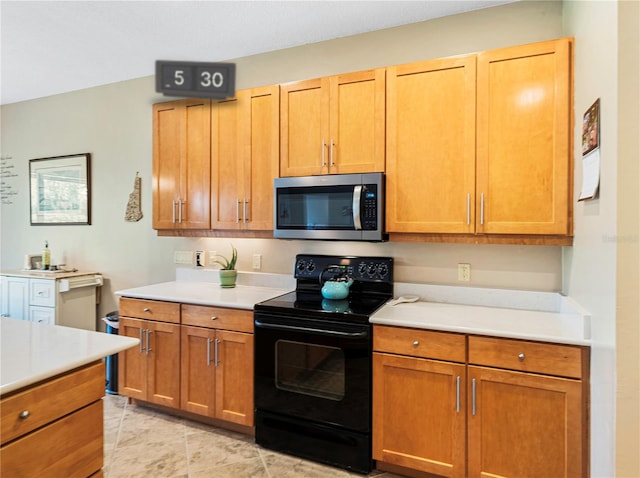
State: 5:30
